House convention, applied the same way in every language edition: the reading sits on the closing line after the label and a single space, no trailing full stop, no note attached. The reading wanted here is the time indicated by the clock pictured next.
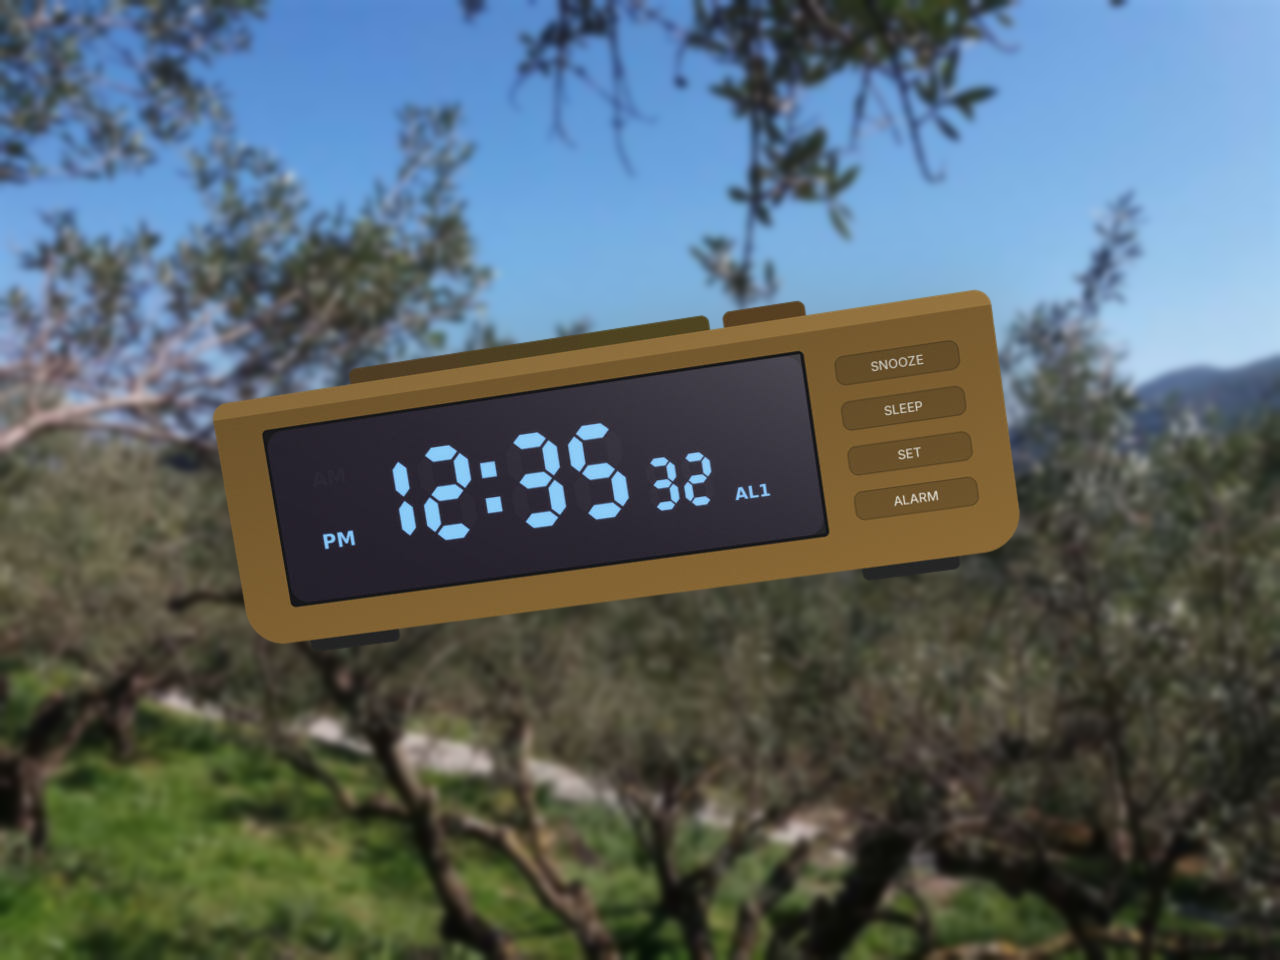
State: 12:35:32
